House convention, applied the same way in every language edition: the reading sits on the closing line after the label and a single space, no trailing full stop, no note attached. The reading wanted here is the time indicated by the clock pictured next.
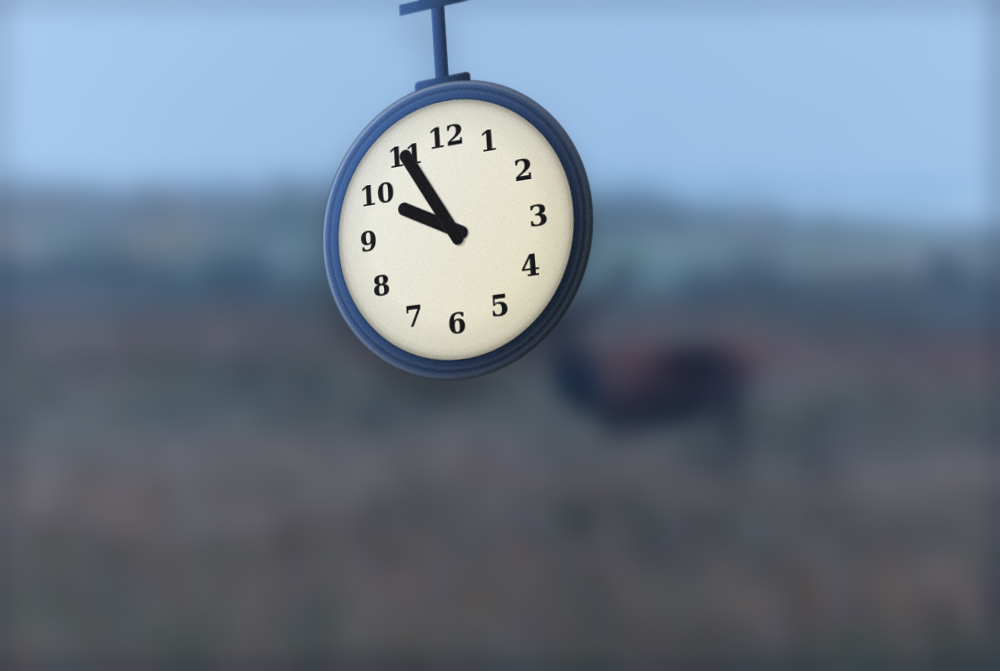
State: 9:55
